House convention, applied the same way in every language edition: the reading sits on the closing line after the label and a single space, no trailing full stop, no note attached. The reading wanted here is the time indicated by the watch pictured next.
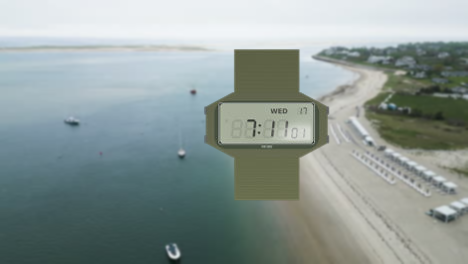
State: 7:11:01
